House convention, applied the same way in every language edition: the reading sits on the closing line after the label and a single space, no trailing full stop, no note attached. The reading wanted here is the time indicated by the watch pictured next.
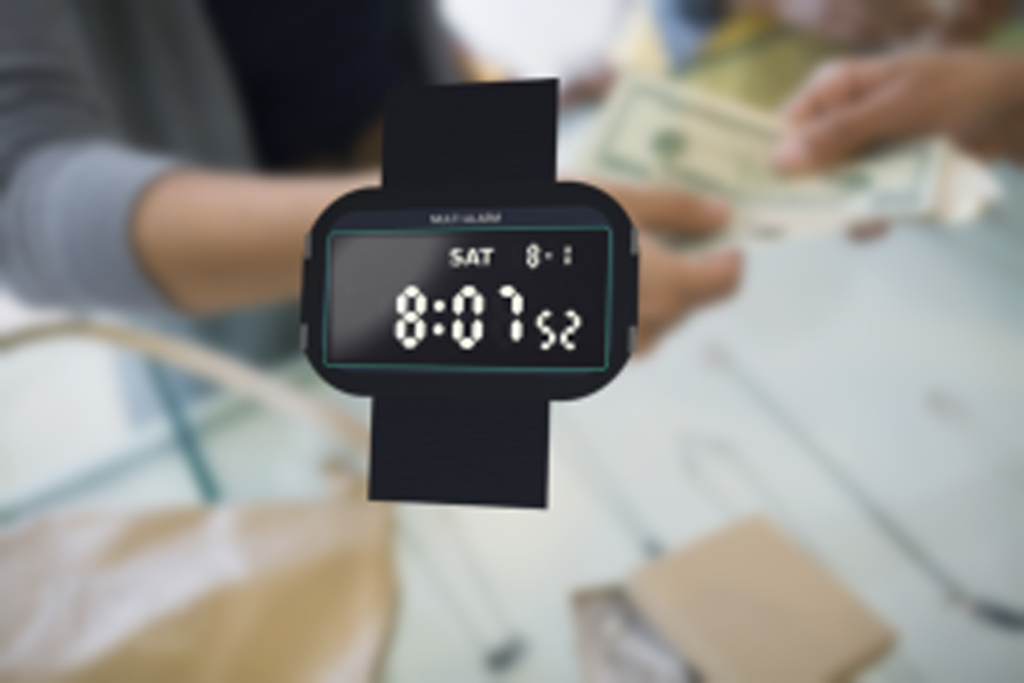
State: 8:07:52
